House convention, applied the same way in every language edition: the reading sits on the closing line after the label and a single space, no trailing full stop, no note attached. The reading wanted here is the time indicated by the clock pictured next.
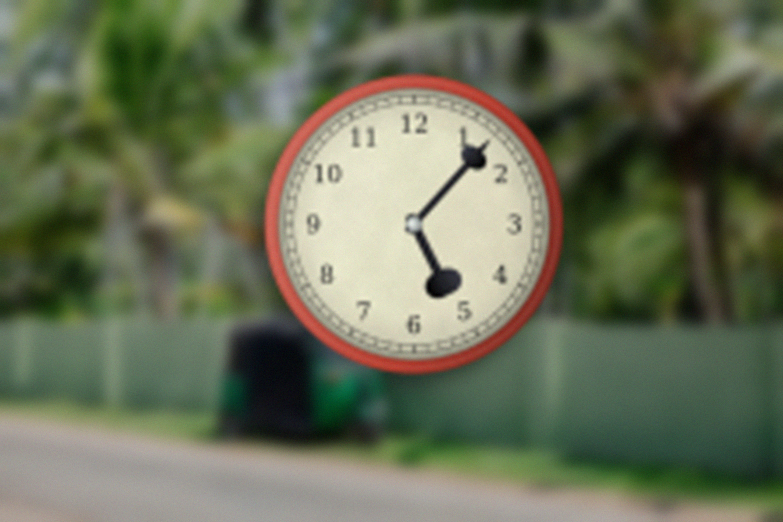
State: 5:07
